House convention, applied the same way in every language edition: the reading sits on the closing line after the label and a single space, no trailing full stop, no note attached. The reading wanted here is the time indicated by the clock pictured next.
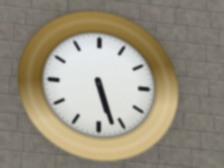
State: 5:27
